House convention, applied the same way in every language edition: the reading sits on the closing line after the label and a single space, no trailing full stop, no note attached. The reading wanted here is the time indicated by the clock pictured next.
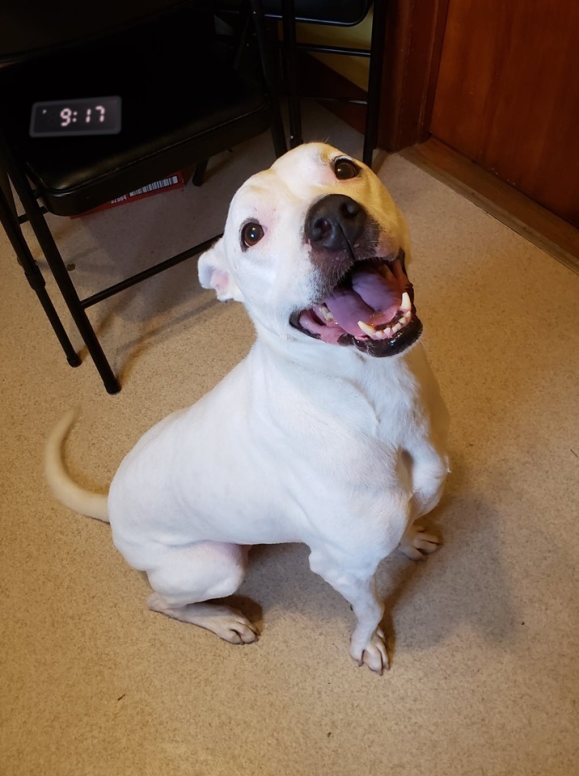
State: 9:17
